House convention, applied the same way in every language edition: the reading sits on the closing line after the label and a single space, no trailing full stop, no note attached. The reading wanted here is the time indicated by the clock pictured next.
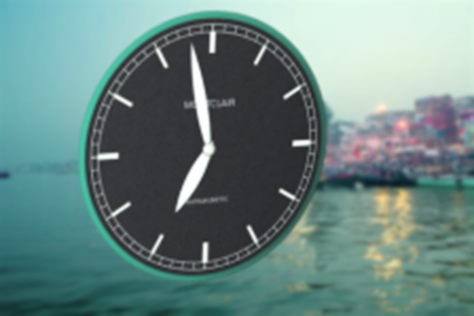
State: 6:58
